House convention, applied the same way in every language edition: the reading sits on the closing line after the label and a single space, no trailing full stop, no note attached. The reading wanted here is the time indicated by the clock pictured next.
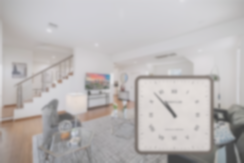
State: 10:53
